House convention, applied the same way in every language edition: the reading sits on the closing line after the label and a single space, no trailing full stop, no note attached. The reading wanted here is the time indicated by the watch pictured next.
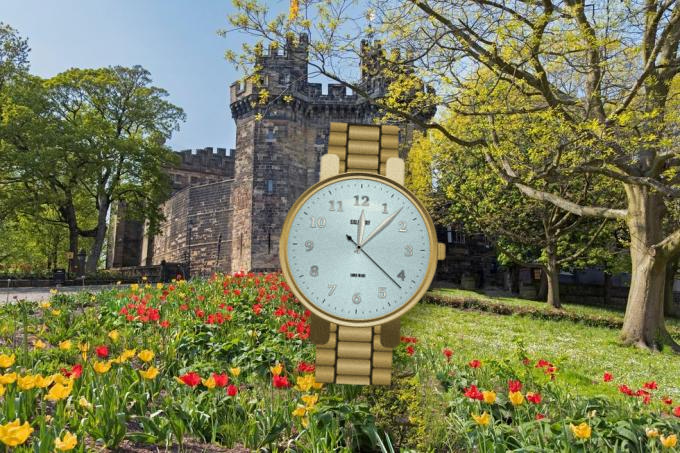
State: 12:07:22
